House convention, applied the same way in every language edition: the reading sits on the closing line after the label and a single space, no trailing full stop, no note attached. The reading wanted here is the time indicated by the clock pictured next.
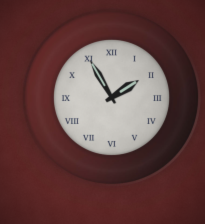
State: 1:55
